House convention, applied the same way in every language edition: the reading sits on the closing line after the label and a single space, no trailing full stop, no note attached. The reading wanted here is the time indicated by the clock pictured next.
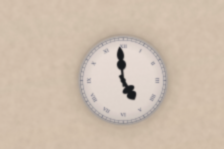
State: 4:59
